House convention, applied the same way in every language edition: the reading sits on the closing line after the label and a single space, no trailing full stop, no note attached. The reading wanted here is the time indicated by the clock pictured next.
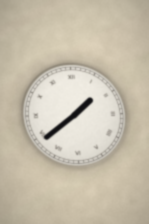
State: 1:39
